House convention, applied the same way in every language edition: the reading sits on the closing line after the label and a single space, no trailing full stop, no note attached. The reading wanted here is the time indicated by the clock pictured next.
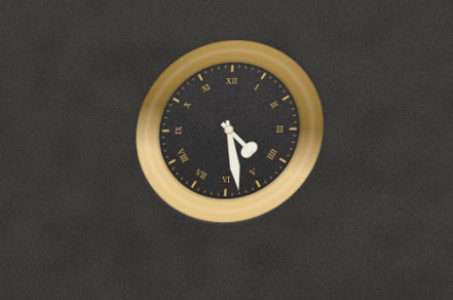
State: 4:28
